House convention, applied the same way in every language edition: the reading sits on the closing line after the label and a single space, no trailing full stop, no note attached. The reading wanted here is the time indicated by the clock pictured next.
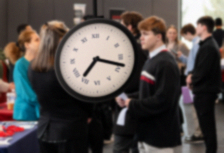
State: 7:18
